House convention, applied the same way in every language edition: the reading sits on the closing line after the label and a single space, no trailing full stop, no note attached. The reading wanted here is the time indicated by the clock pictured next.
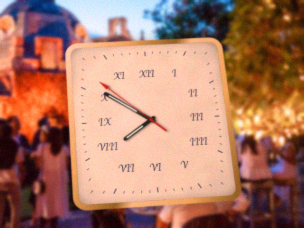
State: 7:50:52
